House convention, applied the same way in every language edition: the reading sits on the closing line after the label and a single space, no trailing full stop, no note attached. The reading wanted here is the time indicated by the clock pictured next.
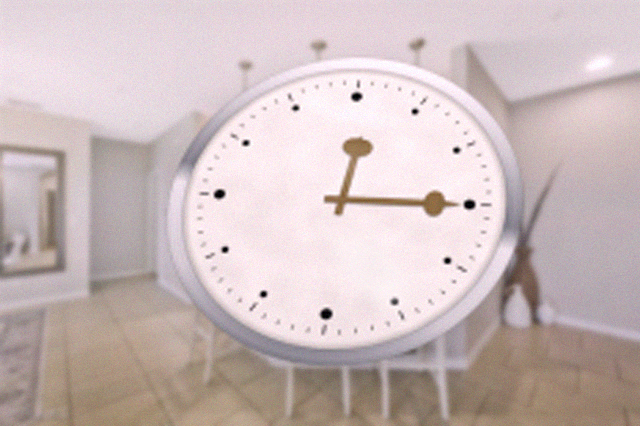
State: 12:15
